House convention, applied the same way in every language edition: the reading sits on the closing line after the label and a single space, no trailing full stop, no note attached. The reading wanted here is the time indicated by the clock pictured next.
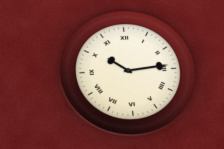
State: 10:14
